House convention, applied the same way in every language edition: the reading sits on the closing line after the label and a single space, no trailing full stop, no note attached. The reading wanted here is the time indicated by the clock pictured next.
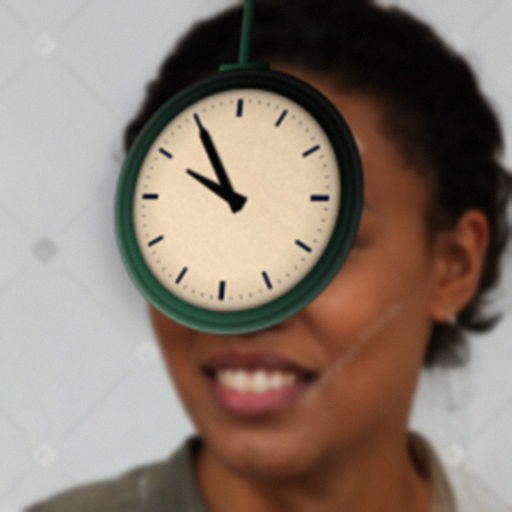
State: 9:55
